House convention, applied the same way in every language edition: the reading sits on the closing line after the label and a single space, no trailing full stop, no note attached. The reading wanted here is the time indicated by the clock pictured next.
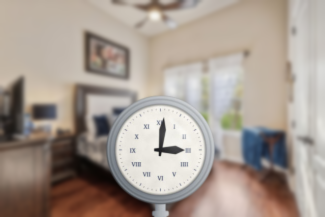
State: 3:01
